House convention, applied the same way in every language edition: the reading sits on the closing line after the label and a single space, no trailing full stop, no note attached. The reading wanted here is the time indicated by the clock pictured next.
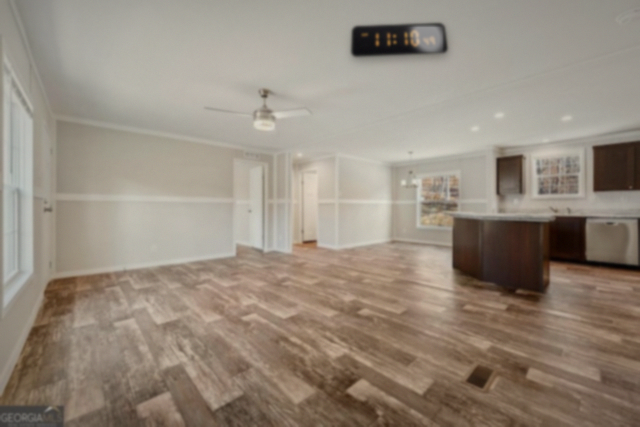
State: 11:10
